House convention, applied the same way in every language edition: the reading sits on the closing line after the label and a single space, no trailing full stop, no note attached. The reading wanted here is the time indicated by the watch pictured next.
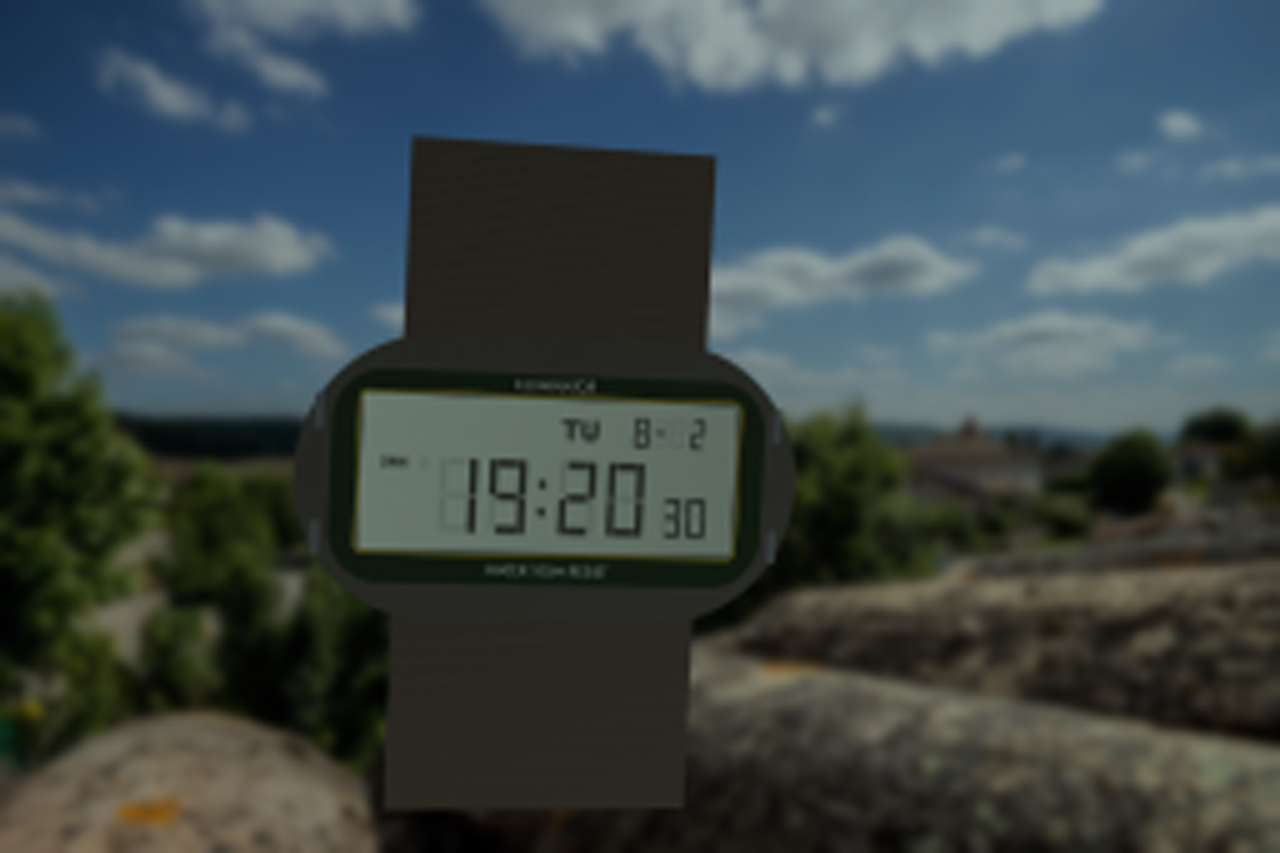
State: 19:20:30
